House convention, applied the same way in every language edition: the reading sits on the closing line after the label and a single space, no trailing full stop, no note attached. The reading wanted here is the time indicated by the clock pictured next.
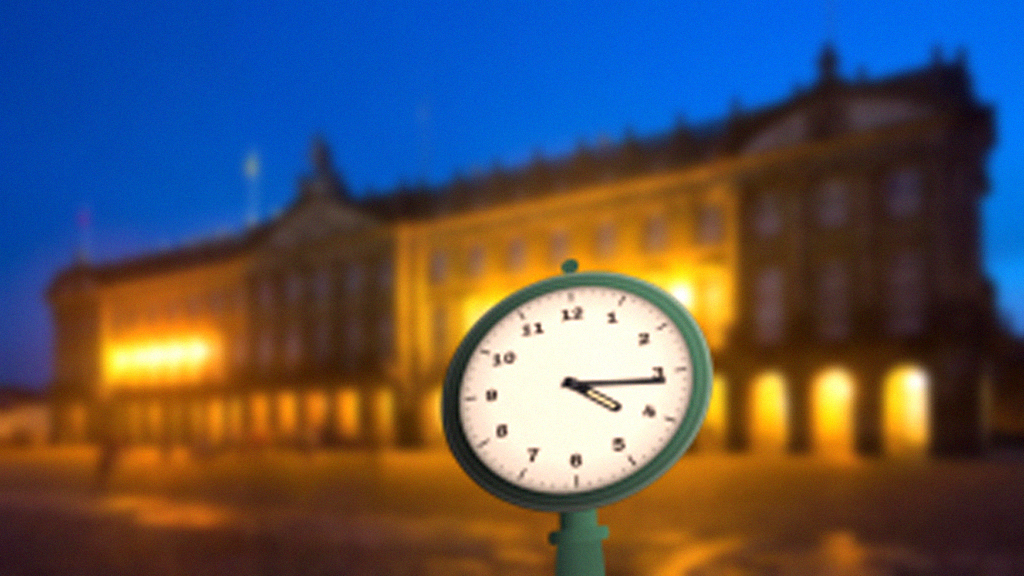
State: 4:16
